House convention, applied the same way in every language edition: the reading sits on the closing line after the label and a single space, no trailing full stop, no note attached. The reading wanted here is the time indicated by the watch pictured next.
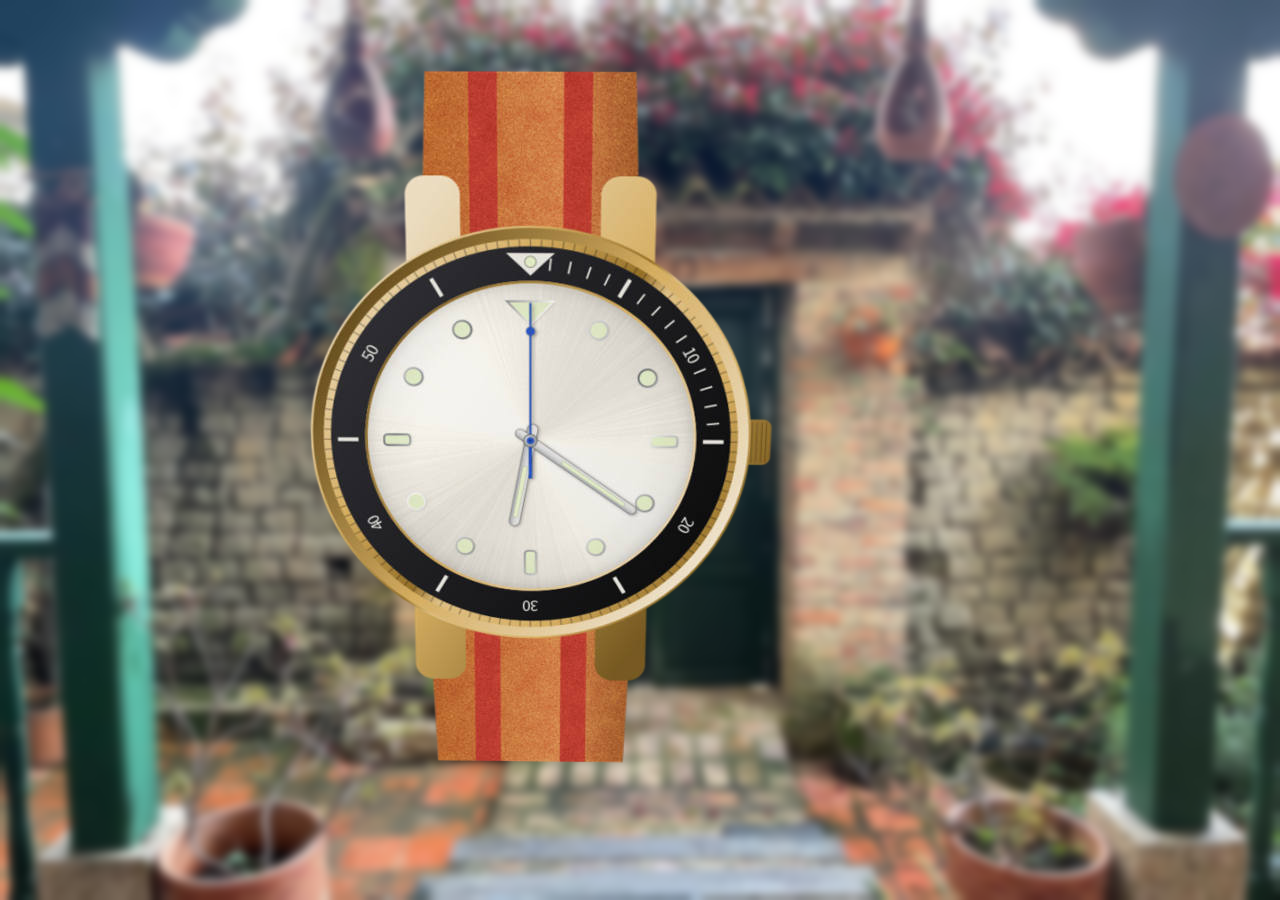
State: 6:21:00
